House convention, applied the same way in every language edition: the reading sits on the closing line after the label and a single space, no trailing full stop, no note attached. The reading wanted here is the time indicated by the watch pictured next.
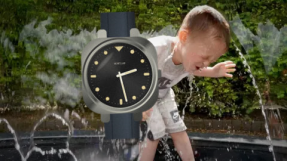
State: 2:28
